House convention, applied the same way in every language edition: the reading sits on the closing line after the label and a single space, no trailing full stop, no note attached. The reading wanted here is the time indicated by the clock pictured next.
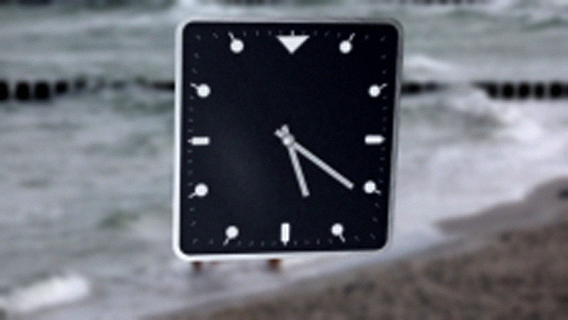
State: 5:21
